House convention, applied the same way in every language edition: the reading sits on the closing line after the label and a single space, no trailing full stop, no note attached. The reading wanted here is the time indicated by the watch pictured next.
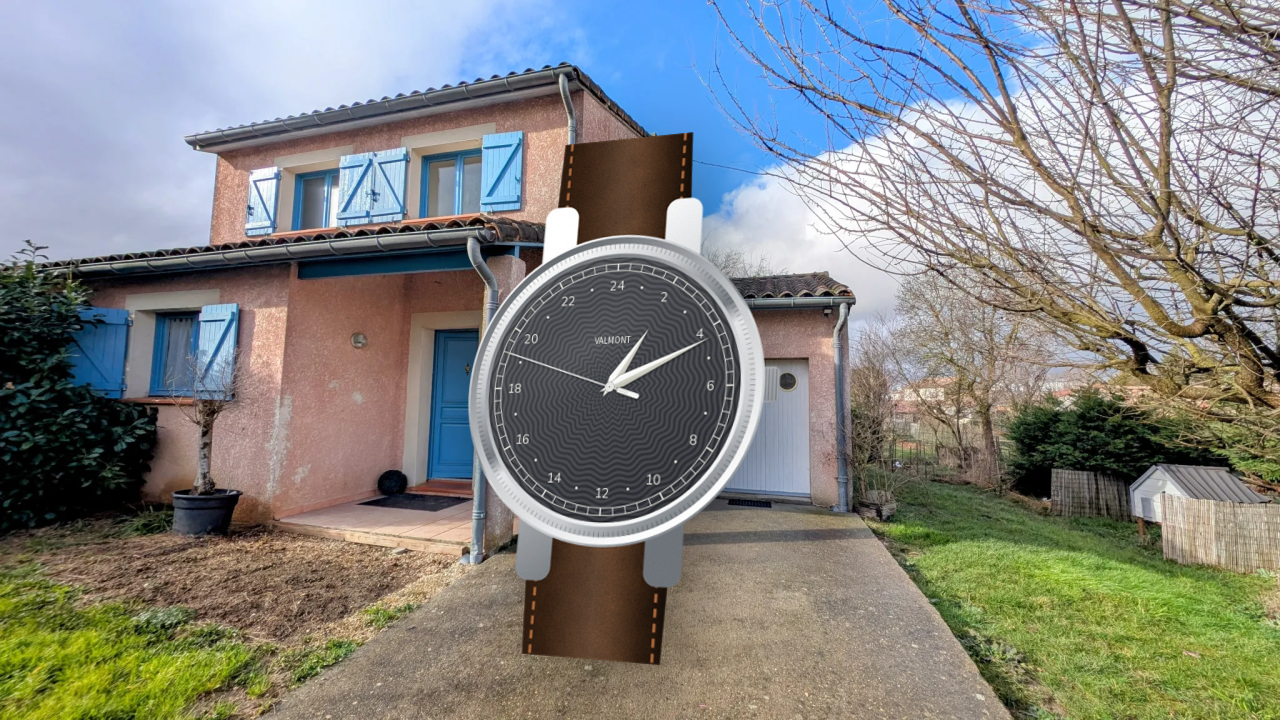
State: 2:10:48
